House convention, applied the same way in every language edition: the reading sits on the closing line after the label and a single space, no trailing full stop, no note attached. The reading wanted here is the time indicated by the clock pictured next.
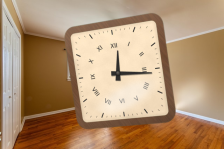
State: 12:16
